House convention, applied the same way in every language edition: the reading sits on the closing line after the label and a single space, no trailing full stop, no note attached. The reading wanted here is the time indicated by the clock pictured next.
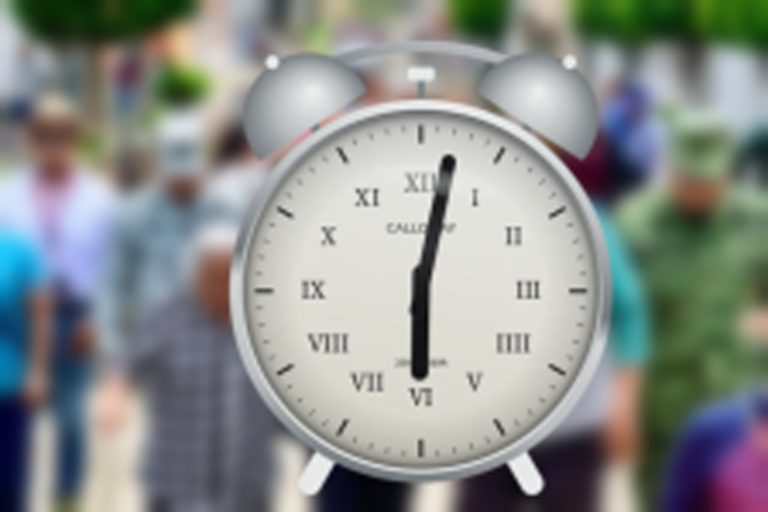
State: 6:02
